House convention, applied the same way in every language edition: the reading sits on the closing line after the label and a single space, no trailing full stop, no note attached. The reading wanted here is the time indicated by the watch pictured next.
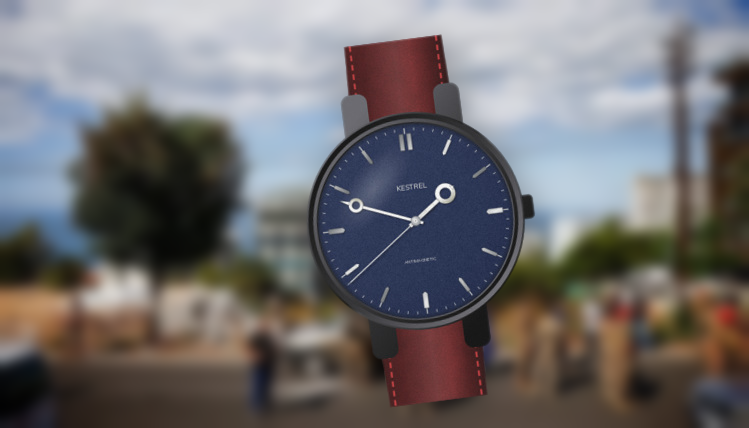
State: 1:48:39
